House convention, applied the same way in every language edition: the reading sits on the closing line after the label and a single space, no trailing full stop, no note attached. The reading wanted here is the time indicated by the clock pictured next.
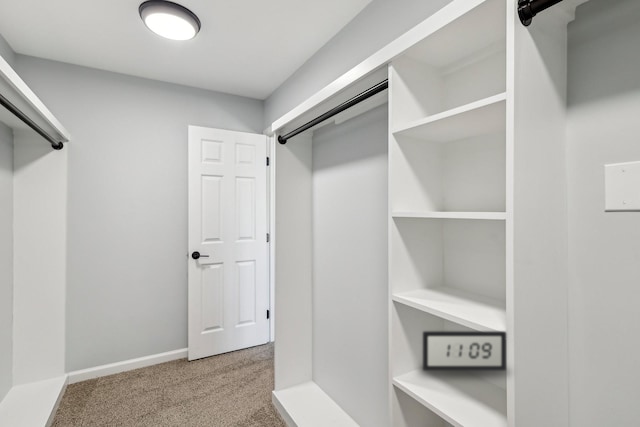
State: 11:09
